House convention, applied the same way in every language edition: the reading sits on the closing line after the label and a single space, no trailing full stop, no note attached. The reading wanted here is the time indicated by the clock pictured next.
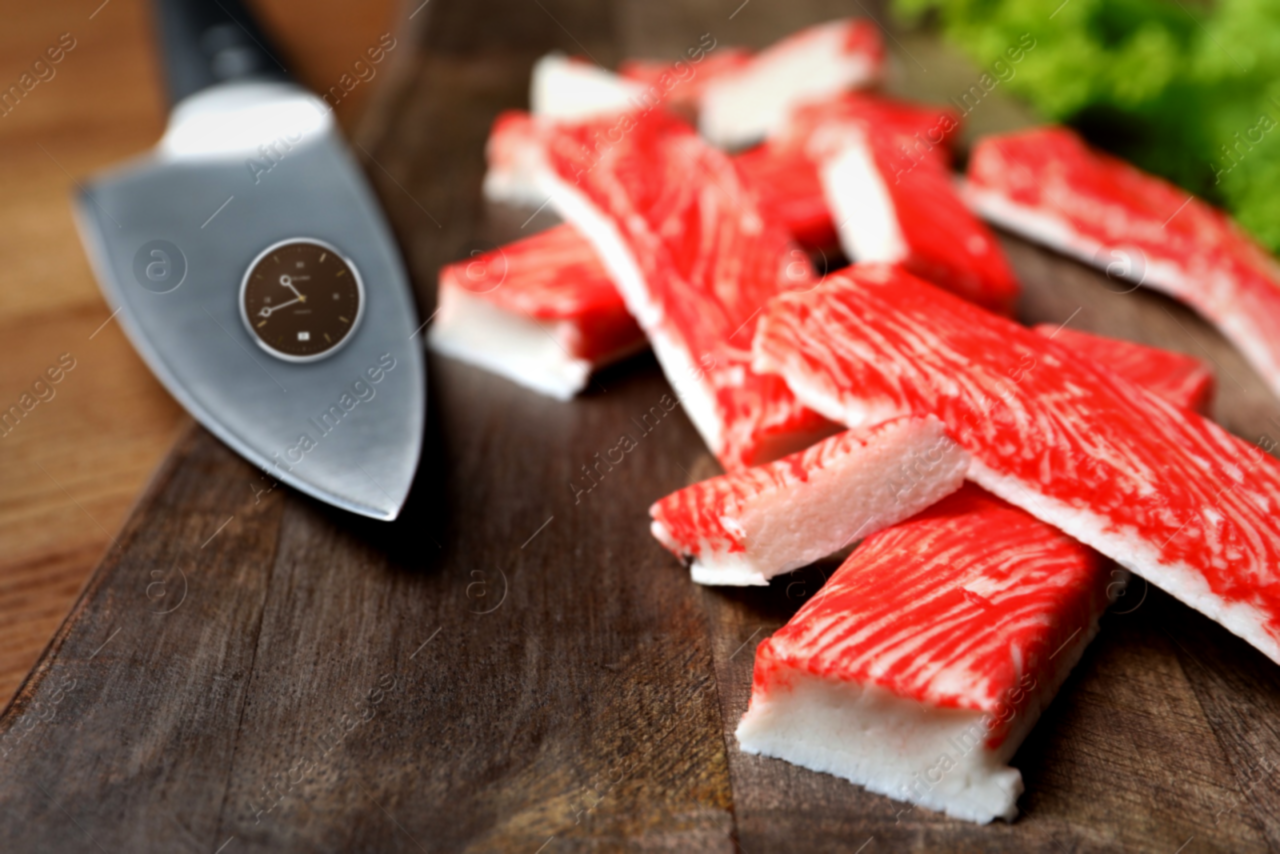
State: 10:42
